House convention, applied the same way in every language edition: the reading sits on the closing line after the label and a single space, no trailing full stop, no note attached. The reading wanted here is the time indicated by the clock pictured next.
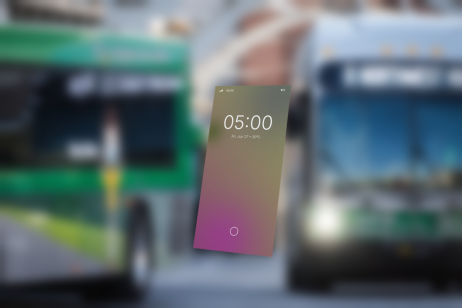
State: 5:00
